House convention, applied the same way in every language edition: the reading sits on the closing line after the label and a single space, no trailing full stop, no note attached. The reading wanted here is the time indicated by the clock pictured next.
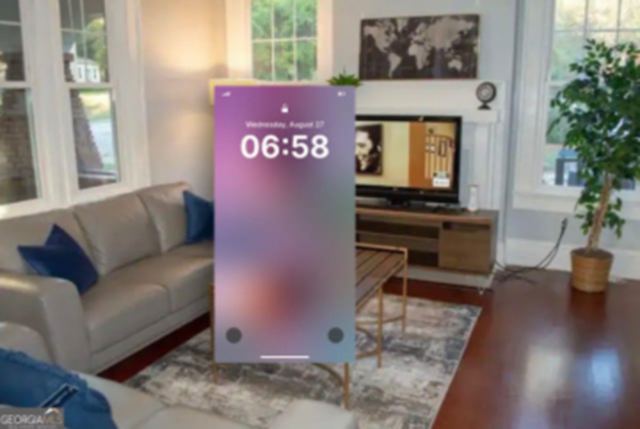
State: 6:58
